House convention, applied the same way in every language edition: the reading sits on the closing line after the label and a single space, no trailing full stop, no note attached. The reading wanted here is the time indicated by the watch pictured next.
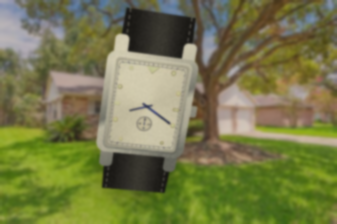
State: 8:20
